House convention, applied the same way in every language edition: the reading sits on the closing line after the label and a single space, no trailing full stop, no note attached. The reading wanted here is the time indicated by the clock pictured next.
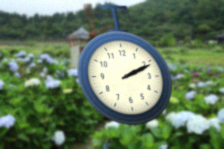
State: 2:11
